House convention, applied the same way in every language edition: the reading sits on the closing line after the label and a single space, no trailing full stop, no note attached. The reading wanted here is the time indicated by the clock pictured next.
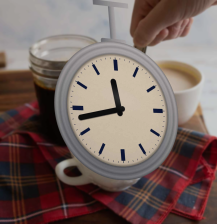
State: 11:43
